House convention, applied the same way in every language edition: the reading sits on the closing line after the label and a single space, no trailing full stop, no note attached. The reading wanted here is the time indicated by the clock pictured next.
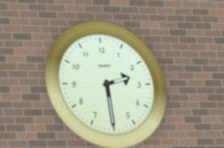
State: 2:30
